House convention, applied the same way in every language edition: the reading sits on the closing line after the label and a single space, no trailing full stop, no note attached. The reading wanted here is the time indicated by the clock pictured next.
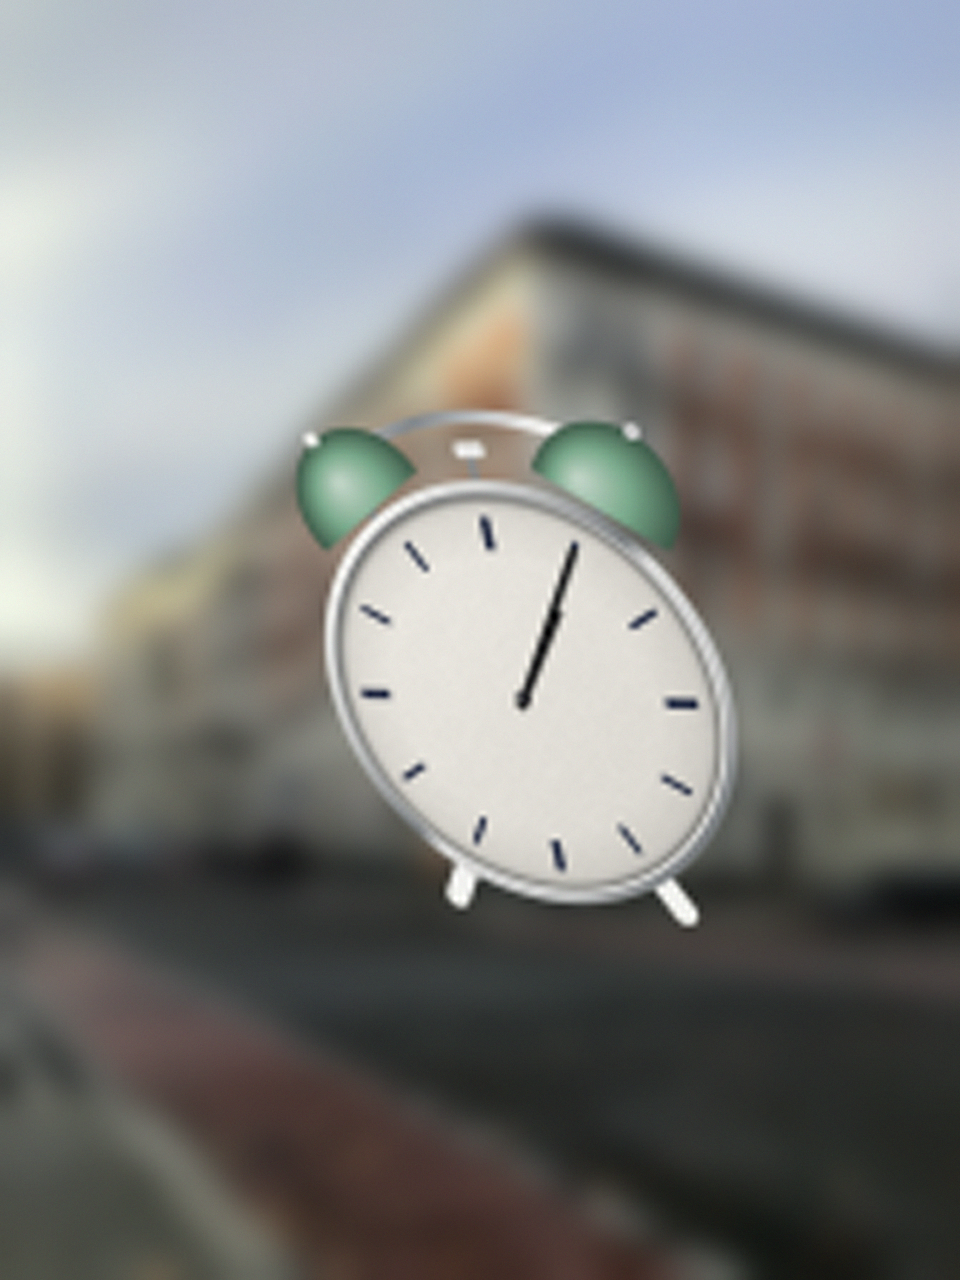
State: 1:05
